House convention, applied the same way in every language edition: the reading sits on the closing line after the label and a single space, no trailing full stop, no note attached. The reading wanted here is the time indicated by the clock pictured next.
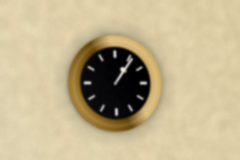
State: 1:06
